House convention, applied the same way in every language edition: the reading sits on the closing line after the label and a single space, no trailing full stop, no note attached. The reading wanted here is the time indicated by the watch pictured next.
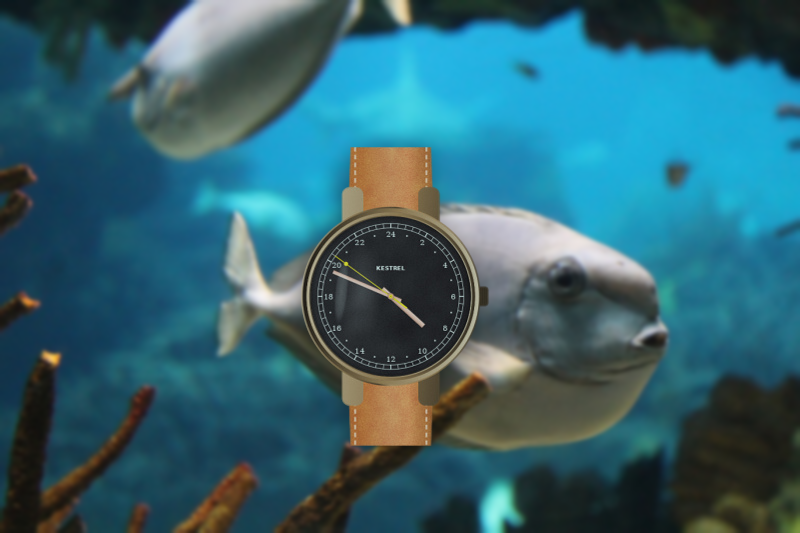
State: 8:48:51
